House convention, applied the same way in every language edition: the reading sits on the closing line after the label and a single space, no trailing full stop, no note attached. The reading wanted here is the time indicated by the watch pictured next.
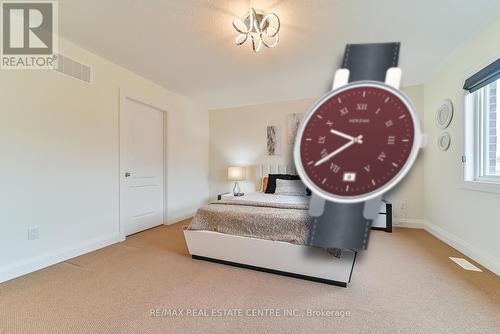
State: 9:39
